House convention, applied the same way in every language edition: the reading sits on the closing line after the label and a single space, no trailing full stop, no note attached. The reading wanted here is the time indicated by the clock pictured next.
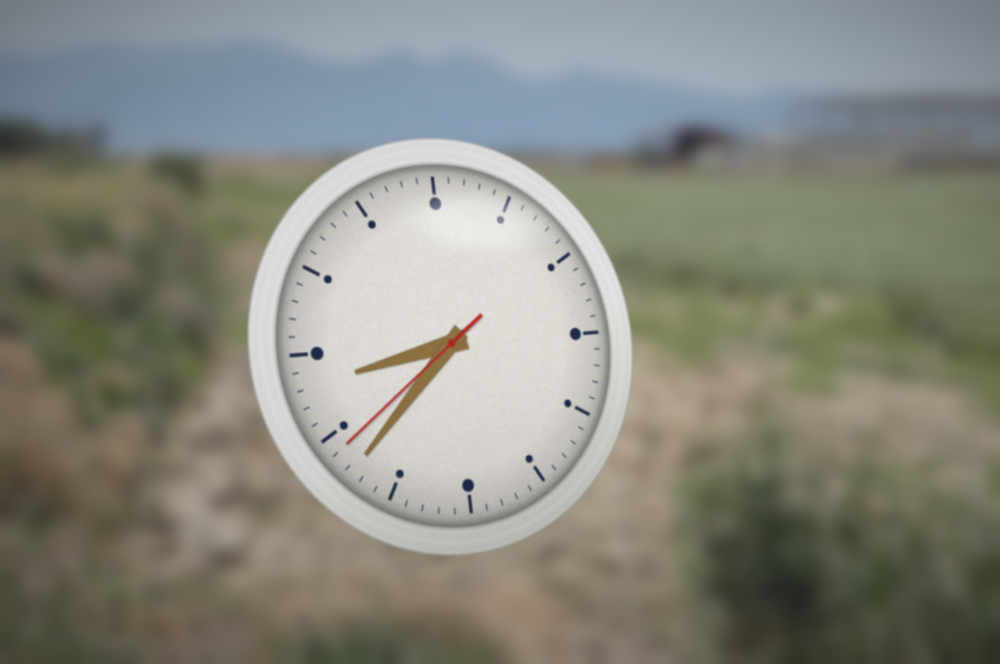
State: 8:37:39
